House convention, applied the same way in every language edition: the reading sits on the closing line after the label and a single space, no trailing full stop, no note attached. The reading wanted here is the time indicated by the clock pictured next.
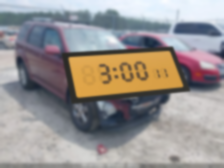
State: 3:00:11
